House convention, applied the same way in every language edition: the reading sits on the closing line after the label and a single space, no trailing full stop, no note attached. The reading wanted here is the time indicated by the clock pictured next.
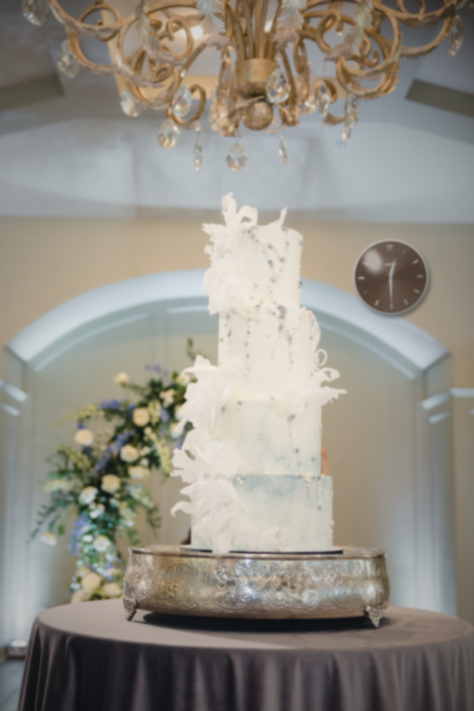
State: 12:30
